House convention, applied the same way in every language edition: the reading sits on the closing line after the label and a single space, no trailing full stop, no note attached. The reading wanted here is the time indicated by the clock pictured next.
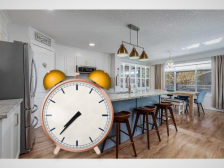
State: 7:37
